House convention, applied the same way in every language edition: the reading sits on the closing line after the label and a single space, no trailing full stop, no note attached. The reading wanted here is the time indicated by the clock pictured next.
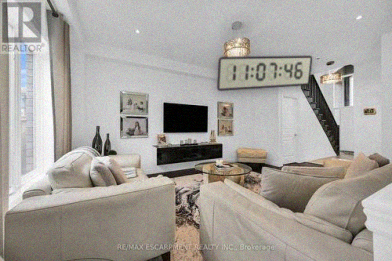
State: 11:07:46
